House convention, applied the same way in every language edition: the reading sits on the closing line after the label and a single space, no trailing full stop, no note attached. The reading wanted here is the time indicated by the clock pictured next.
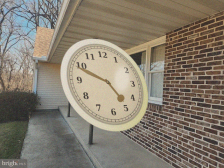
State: 4:49
